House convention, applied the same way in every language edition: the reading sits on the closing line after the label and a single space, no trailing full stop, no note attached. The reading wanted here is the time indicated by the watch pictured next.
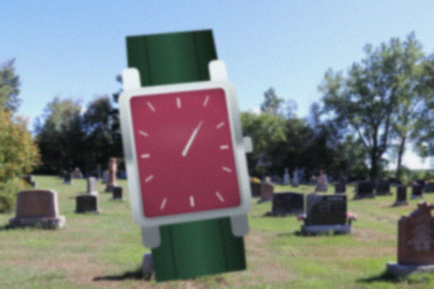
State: 1:06
